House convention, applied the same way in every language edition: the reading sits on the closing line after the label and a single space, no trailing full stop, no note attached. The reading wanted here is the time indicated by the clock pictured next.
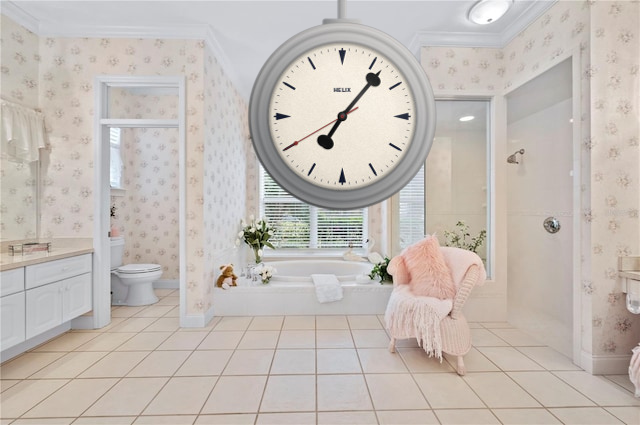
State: 7:06:40
